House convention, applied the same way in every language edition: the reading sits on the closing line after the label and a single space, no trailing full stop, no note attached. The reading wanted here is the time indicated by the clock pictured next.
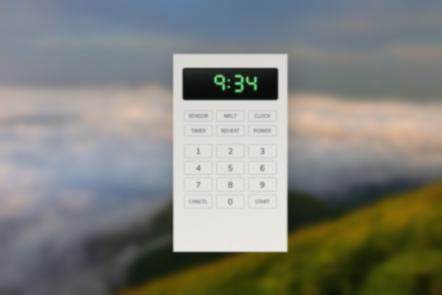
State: 9:34
